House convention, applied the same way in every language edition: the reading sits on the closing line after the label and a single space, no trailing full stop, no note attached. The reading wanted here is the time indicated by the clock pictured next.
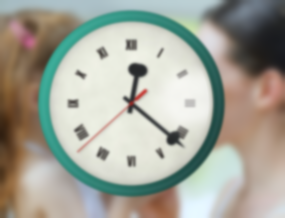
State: 12:21:38
